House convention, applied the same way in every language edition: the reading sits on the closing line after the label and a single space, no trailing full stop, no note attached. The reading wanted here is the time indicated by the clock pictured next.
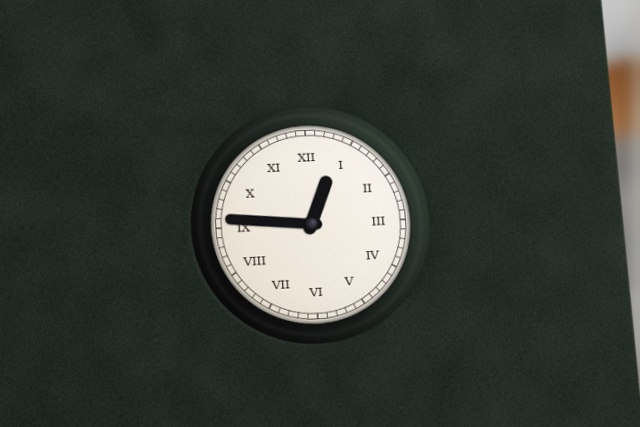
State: 12:46
